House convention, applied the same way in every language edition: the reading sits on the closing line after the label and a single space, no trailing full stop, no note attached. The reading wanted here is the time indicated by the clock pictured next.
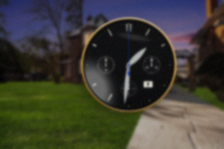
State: 1:31
